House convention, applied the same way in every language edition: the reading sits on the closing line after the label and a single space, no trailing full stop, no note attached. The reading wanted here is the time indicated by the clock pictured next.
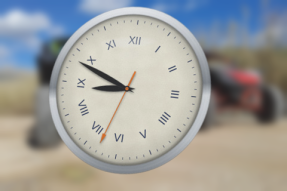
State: 8:48:33
